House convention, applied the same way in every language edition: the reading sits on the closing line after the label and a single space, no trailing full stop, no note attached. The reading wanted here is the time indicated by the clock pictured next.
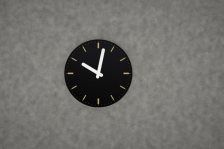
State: 10:02
